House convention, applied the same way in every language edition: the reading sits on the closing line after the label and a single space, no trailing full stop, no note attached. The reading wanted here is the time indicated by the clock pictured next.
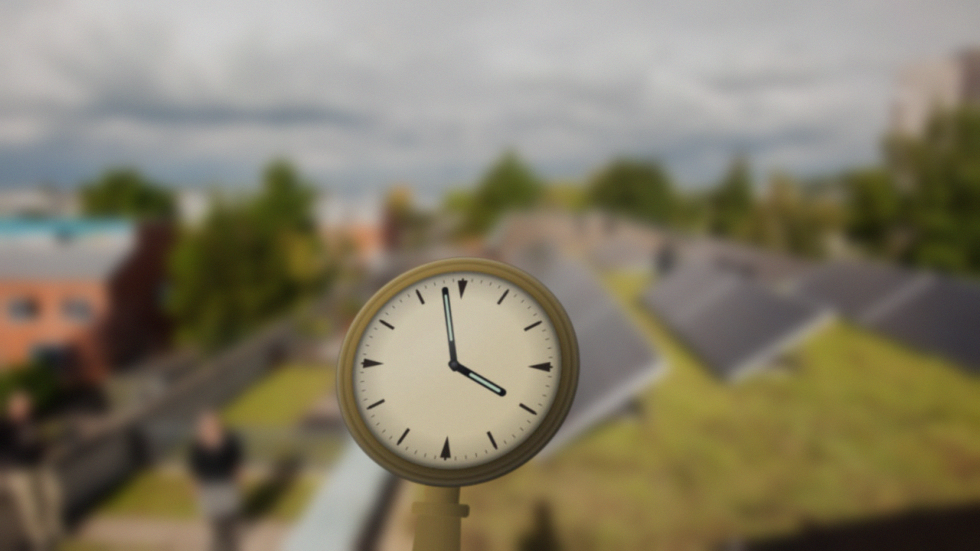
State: 3:58
